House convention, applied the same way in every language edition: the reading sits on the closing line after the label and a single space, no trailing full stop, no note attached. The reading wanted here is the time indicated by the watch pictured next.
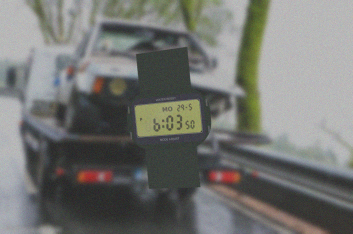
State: 6:03:50
